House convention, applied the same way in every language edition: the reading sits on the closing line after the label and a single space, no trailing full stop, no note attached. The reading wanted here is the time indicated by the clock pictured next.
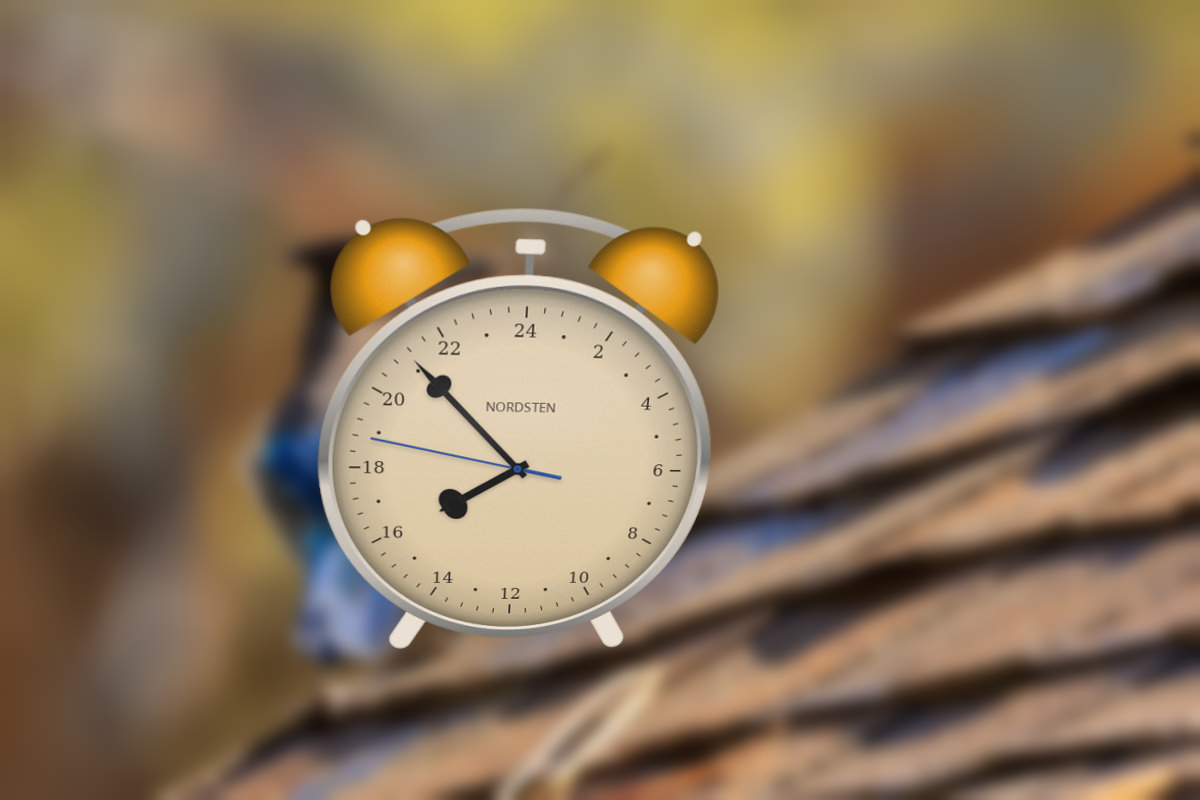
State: 15:52:47
